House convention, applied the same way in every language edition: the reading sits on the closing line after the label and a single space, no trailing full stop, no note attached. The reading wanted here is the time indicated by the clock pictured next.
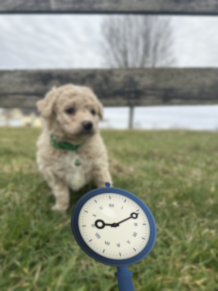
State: 9:11
